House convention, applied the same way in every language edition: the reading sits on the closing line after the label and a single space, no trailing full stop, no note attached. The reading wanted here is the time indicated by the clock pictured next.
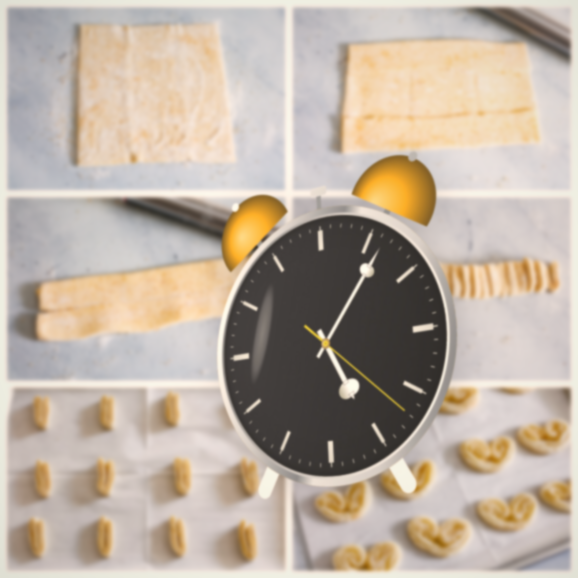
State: 5:06:22
